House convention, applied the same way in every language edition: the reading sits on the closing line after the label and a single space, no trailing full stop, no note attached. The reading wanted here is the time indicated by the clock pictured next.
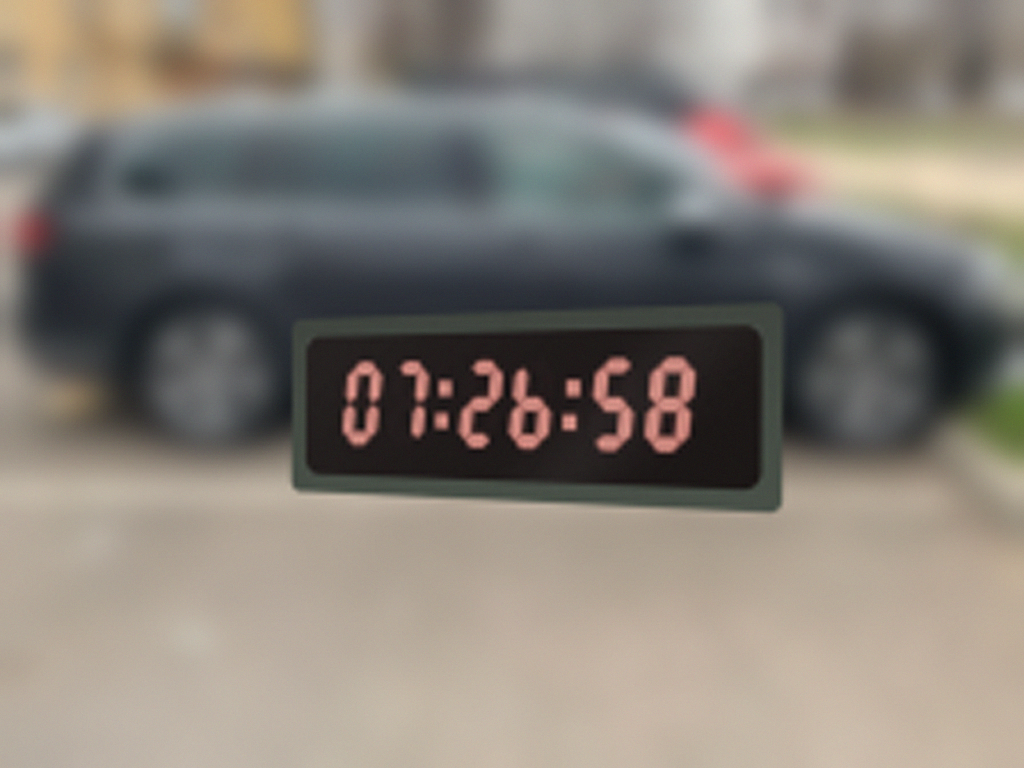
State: 7:26:58
